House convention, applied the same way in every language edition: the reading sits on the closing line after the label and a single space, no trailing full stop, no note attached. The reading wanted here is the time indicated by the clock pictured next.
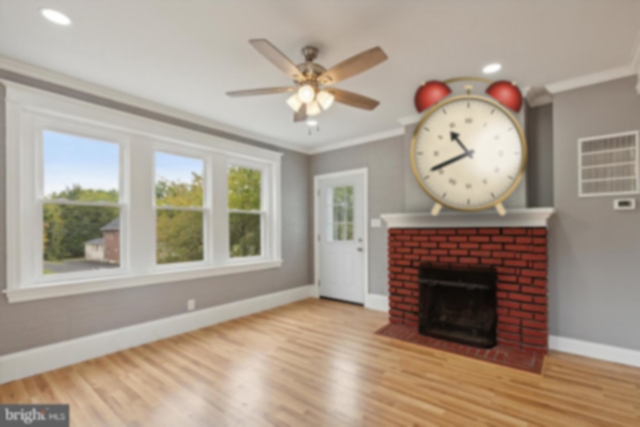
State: 10:41
